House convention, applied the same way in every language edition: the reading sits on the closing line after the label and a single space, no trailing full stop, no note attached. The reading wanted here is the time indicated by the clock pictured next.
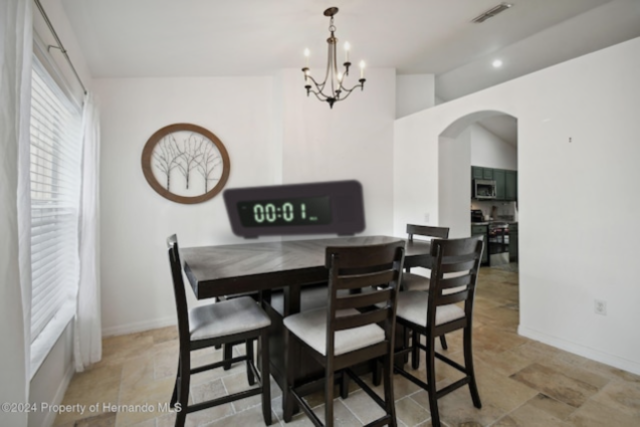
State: 0:01
